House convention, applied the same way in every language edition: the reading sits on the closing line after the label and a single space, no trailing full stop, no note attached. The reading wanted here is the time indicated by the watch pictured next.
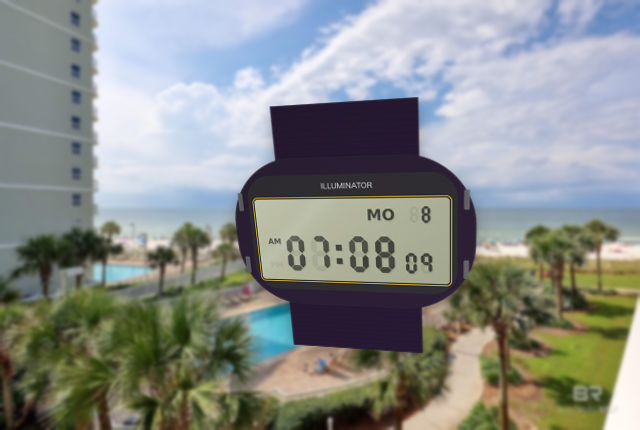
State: 7:08:09
